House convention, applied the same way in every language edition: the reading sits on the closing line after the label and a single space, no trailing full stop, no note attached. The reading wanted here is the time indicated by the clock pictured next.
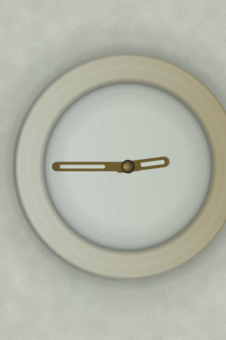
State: 2:45
